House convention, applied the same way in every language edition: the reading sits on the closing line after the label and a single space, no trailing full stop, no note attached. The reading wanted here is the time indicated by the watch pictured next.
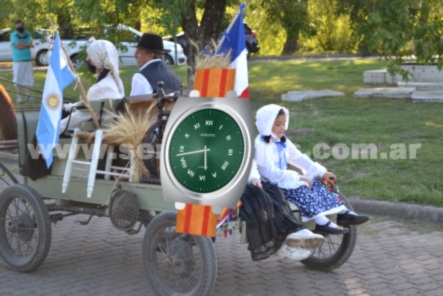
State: 5:43
